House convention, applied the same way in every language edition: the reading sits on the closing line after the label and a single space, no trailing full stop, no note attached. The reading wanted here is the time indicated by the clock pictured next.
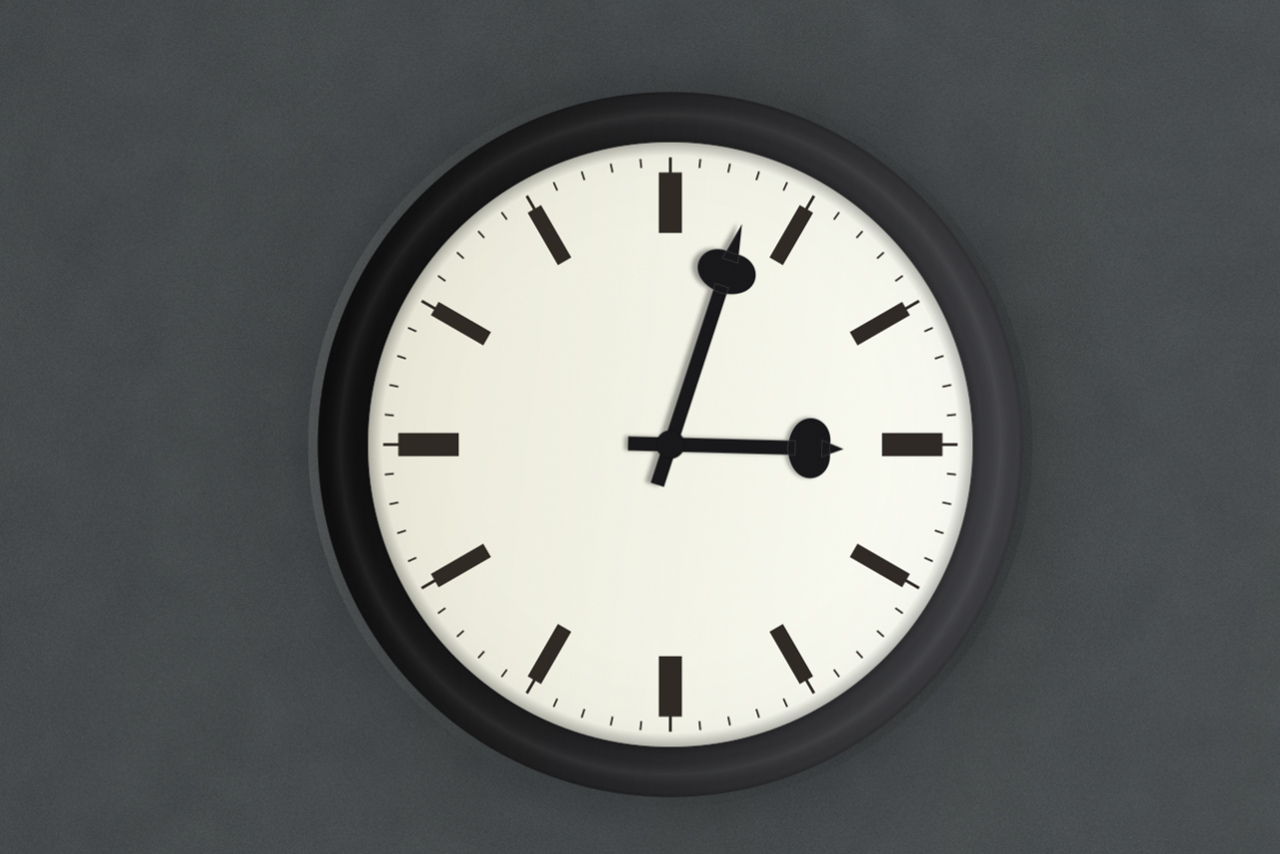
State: 3:03
